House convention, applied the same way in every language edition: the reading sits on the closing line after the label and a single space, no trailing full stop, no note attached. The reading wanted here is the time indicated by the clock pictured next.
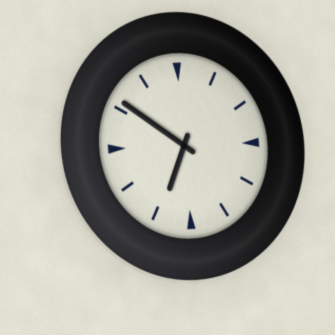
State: 6:51
